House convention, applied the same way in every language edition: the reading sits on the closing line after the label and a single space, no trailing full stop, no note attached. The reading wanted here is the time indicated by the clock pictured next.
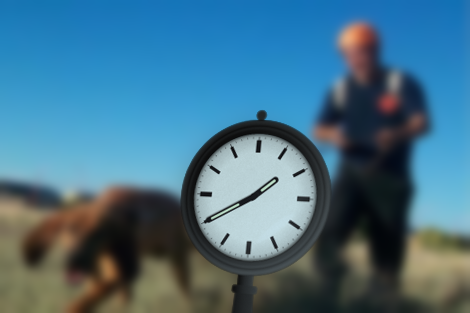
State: 1:40
